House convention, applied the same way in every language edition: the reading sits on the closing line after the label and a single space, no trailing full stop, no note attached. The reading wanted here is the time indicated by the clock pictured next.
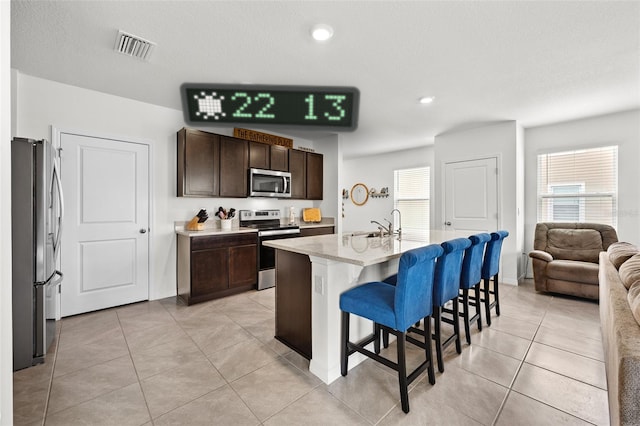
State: 22:13
